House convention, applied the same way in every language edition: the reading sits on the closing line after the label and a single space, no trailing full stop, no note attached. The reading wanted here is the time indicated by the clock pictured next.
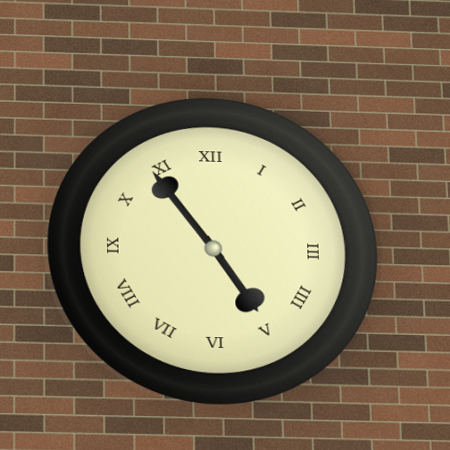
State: 4:54
